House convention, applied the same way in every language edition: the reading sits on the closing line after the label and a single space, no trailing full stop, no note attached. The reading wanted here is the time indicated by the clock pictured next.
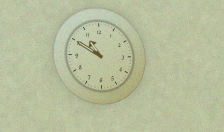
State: 10:50
